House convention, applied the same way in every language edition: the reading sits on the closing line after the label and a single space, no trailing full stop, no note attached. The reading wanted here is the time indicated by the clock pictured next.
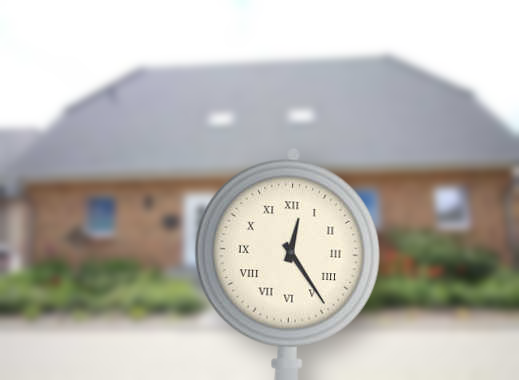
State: 12:24
